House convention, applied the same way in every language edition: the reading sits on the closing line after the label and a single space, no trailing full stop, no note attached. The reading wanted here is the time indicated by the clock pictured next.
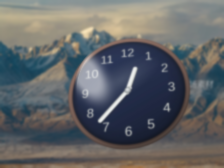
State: 12:37
